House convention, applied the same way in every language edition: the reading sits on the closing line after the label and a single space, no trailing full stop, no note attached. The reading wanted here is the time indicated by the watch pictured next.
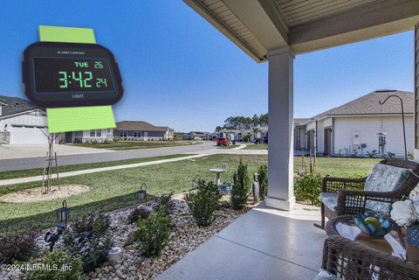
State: 3:42:24
